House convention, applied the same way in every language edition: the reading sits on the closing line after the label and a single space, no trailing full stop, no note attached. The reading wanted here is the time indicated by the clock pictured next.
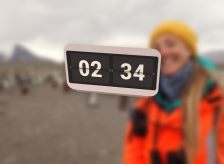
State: 2:34
